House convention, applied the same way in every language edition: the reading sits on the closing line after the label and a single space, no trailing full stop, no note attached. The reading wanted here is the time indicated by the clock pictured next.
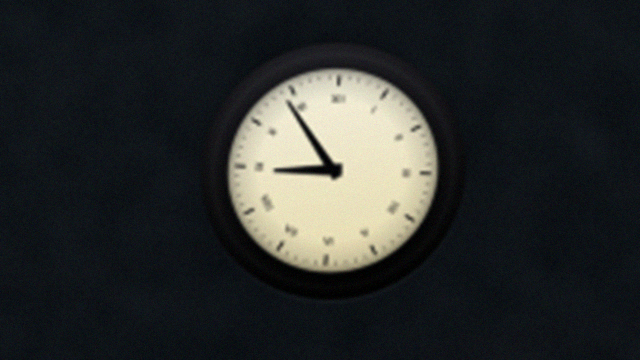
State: 8:54
